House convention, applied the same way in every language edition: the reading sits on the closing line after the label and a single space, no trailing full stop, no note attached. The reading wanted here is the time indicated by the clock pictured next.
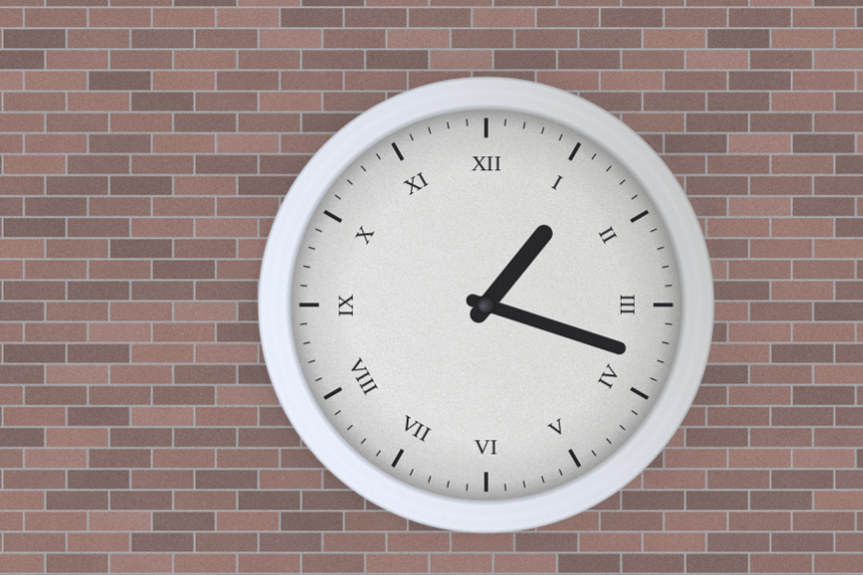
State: 1:18
